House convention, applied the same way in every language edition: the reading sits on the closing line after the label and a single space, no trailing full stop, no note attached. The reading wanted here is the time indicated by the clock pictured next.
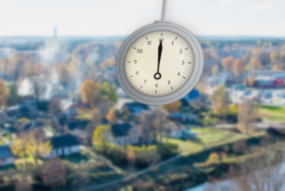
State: 6:00
